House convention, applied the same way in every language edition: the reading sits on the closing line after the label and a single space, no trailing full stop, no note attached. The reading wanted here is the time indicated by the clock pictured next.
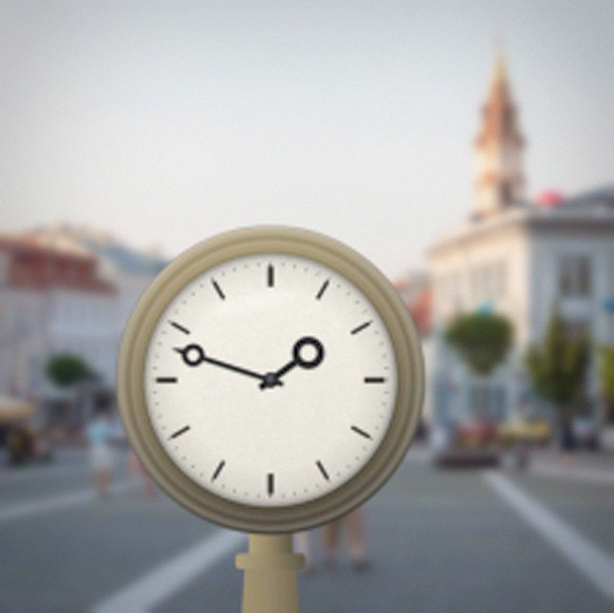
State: 1:48
